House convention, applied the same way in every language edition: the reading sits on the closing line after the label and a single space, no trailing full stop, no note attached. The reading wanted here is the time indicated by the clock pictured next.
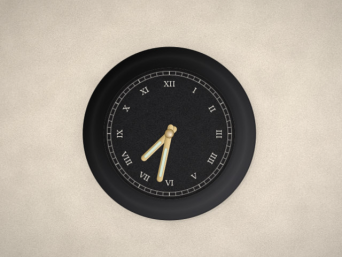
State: 7:32
